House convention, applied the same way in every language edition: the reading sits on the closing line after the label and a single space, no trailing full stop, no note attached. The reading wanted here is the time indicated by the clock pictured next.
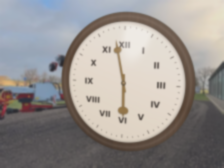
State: 5:58
